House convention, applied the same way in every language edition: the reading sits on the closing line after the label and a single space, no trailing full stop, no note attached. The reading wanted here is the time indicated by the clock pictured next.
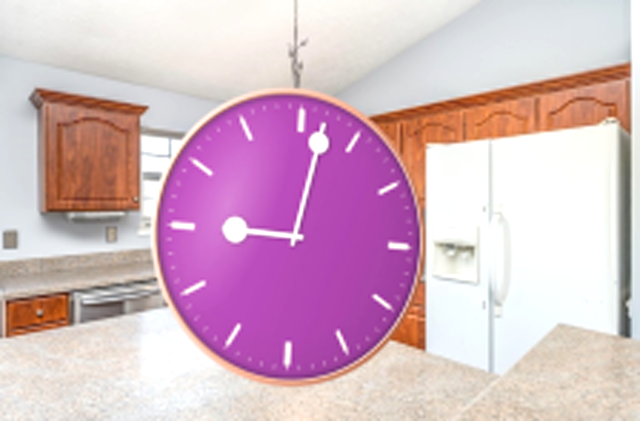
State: 9:02
